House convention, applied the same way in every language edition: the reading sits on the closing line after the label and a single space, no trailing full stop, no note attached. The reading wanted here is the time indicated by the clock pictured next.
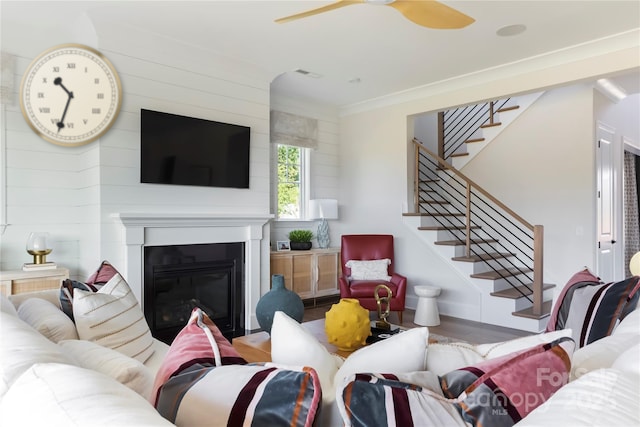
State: 10:33
